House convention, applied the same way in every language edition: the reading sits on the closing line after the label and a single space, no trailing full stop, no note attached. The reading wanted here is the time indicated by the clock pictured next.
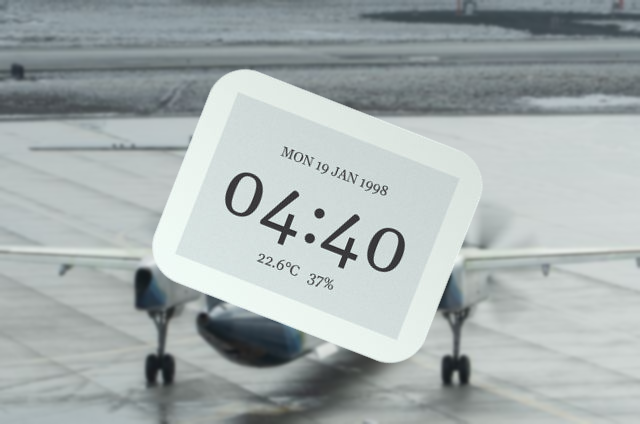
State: 4:40
